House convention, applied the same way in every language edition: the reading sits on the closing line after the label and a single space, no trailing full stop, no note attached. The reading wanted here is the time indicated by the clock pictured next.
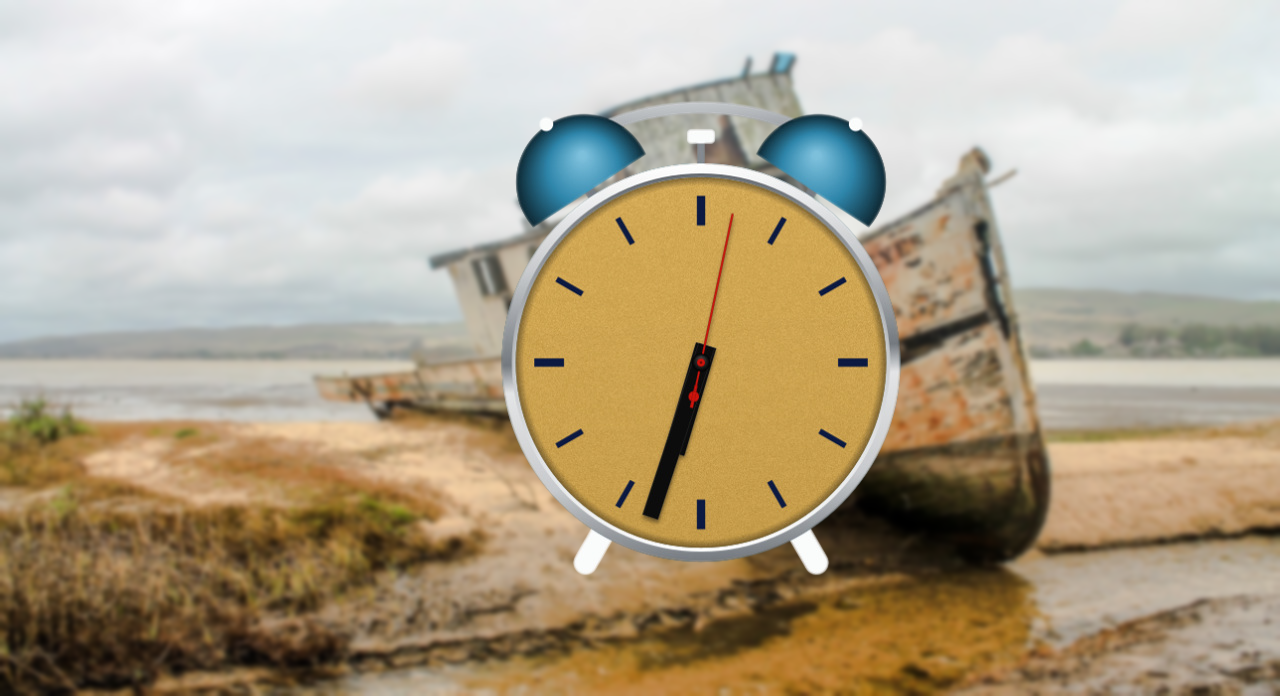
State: 6:33:02
